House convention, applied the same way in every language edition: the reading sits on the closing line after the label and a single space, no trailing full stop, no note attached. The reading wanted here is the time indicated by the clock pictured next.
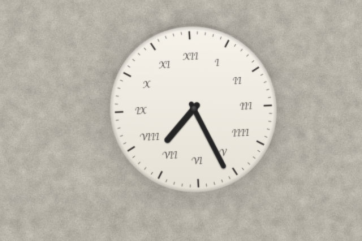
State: 7:26
